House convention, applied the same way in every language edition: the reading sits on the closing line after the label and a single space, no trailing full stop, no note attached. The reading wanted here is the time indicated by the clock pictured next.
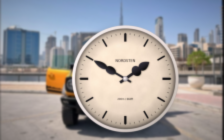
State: 1:50
